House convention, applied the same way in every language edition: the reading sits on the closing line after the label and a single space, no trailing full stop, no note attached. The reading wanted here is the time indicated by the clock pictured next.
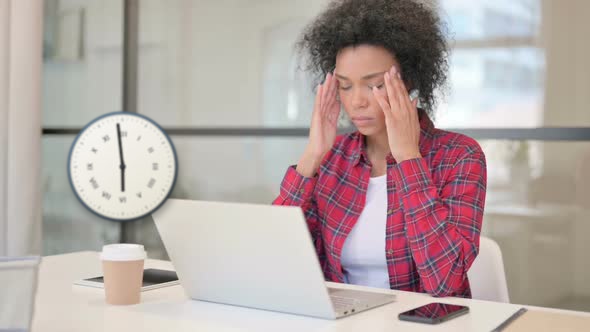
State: 5:59
